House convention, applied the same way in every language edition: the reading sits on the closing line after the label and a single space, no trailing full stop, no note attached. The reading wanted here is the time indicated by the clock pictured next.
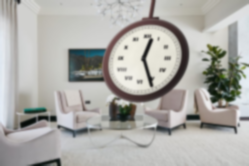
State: 12:26
